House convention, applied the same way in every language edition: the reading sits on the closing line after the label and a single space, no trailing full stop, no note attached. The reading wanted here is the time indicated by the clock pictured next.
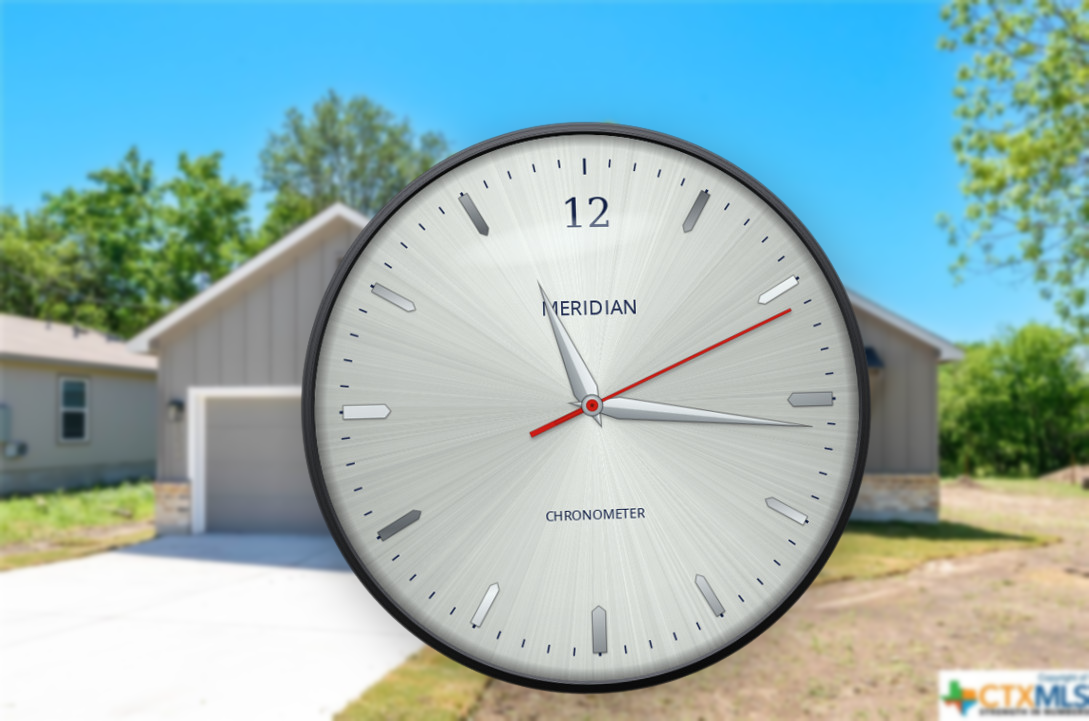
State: 11:16:11
